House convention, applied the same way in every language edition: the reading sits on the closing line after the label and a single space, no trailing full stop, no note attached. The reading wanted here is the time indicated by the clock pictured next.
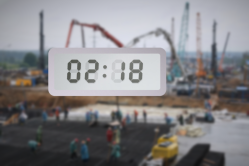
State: 2:18
